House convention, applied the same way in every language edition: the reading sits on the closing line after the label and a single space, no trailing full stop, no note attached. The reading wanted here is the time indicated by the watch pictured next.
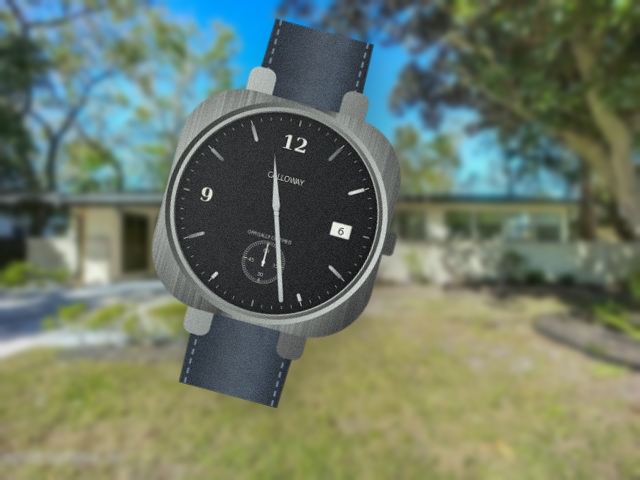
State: 11:27
